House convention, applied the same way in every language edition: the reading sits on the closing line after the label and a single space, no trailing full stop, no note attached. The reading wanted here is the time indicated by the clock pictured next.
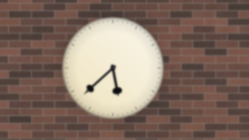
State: 5:38
